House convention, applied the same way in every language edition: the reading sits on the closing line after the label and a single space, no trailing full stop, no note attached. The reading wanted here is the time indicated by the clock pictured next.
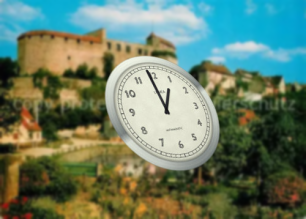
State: 12:59
